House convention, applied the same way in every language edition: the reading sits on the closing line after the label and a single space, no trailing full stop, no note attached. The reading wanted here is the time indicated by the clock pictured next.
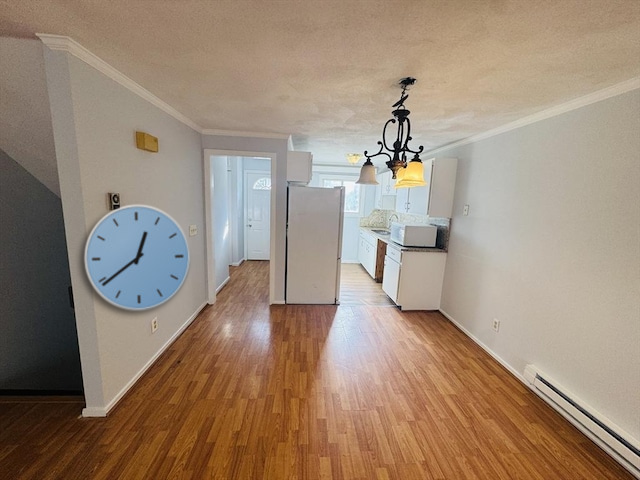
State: 12:39
